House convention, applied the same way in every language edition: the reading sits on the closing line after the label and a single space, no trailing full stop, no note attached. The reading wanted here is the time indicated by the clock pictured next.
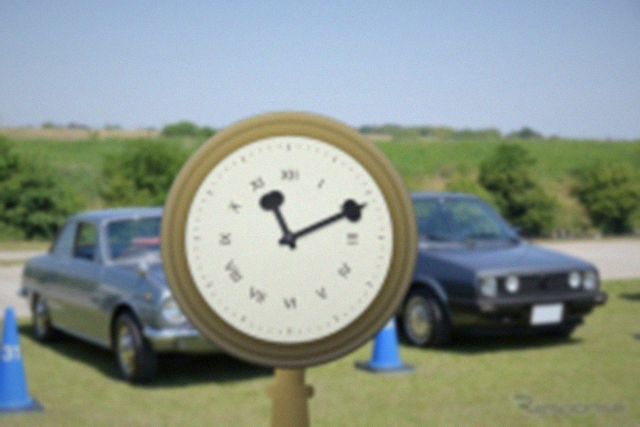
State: 11:11
